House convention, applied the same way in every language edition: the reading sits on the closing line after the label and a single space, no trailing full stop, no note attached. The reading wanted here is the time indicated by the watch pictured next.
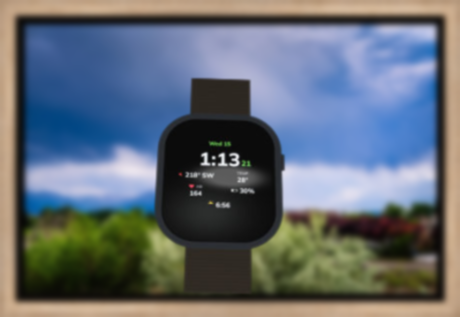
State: 1:13
